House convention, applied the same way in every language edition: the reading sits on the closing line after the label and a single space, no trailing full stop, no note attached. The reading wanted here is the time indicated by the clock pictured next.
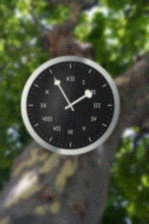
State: 1:55
